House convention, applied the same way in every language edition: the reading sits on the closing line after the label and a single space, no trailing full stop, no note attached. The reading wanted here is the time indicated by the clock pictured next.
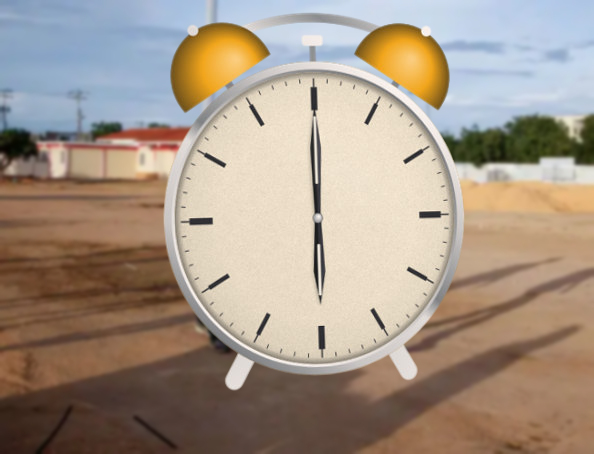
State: 6:00
